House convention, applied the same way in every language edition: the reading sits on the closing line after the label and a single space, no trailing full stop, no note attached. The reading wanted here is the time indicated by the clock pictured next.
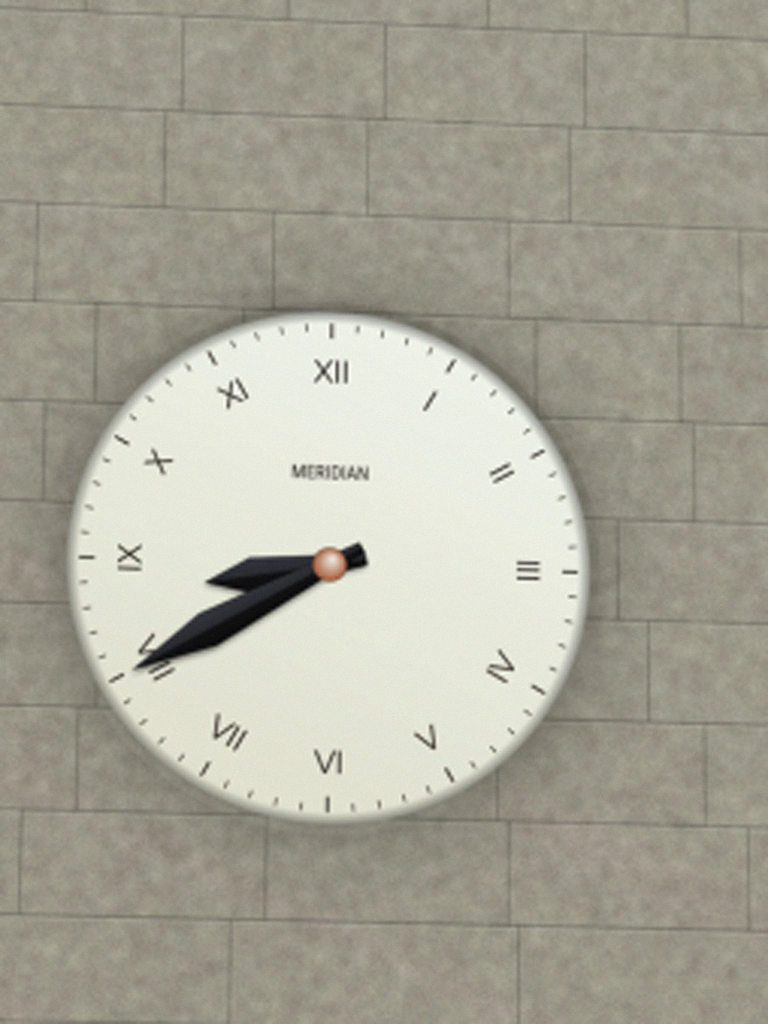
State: 8:40
